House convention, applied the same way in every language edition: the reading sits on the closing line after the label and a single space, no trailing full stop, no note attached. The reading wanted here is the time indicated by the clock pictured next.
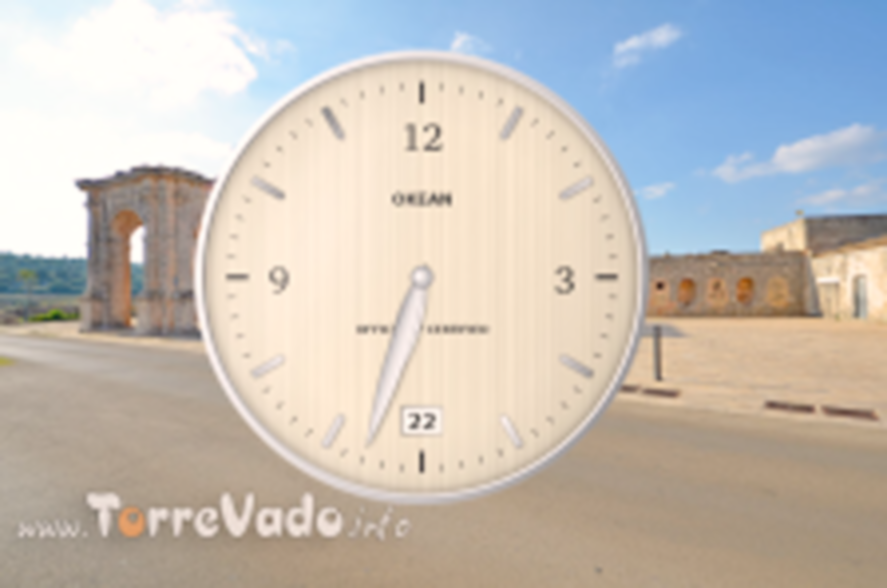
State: 6:33
